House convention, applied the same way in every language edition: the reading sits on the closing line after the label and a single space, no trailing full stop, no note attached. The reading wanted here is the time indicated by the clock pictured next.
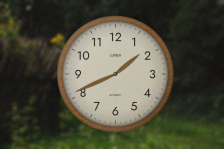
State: 1:41
